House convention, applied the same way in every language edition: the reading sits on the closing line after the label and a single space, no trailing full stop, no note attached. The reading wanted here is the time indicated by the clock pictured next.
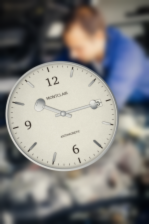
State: 10:15
